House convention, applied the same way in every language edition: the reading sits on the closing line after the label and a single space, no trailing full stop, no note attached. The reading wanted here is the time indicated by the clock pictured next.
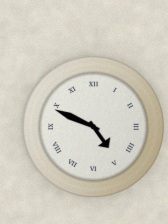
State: 4:49
